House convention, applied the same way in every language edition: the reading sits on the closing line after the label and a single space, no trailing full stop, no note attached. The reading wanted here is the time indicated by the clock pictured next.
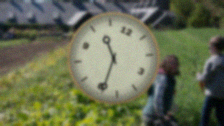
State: 10:29
